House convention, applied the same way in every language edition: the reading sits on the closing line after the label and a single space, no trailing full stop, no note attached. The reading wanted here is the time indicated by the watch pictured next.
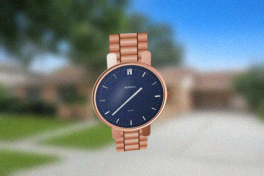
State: 1:38
